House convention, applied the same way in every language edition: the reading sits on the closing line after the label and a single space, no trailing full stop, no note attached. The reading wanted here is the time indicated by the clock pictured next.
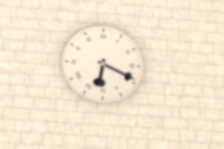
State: 6:19
